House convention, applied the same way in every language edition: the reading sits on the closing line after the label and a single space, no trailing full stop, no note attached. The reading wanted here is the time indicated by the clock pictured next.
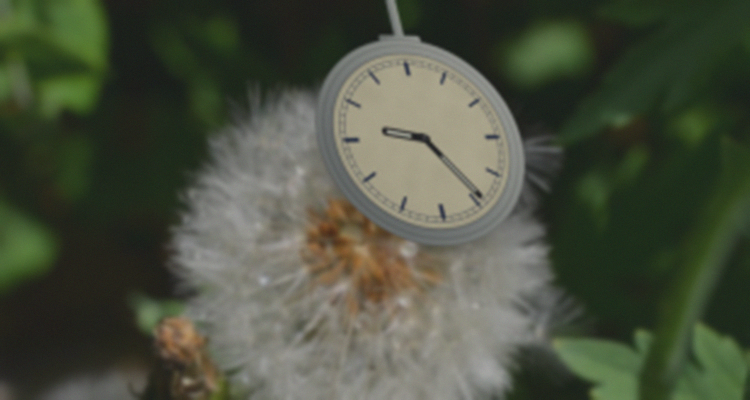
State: 9:24
